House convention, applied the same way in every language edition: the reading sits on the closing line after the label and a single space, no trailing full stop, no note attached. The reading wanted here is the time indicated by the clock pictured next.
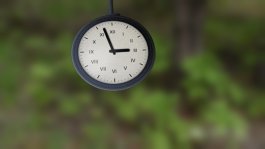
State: 2:57
